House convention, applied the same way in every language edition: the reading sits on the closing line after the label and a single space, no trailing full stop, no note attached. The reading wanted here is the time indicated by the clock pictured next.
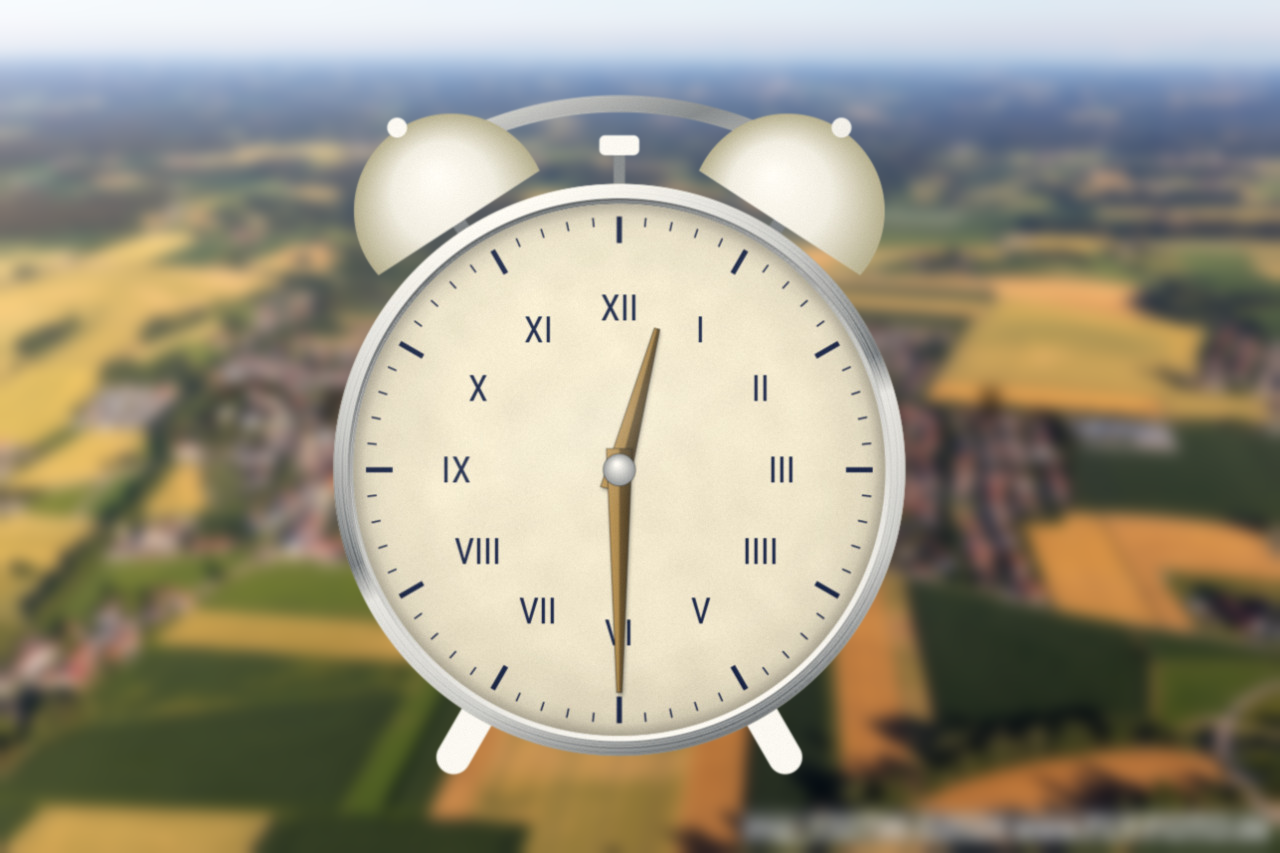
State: 12:30
